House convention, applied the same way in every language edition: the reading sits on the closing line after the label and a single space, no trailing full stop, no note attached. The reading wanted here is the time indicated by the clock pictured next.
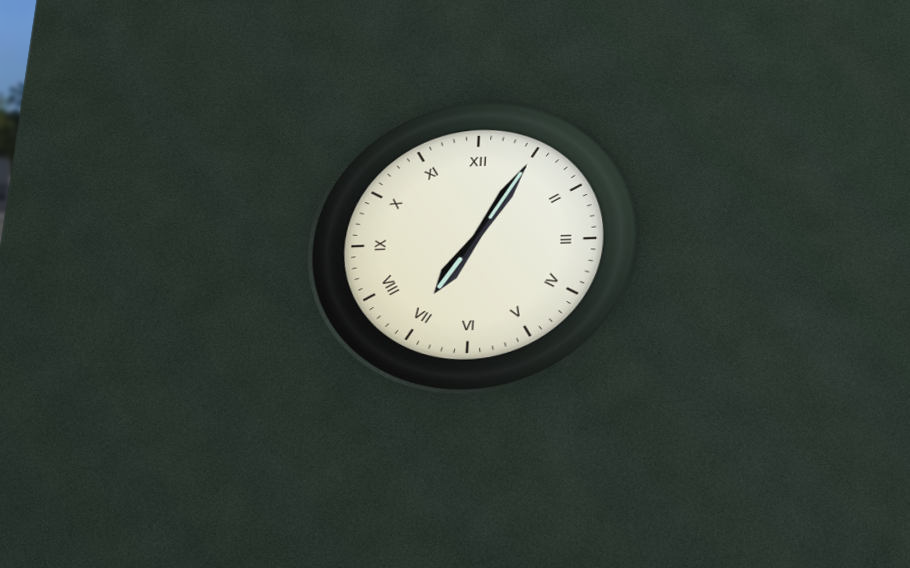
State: 7:05
